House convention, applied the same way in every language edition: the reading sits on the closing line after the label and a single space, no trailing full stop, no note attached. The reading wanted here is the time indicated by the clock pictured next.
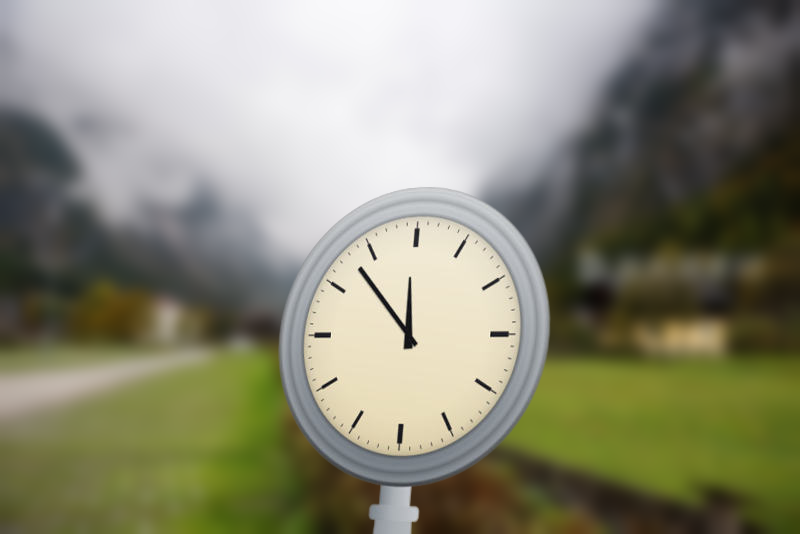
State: 11:53
